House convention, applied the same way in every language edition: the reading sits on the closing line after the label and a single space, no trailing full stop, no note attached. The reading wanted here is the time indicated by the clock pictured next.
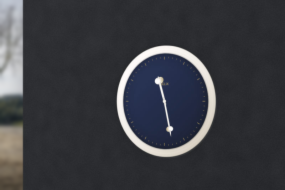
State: 11:28
